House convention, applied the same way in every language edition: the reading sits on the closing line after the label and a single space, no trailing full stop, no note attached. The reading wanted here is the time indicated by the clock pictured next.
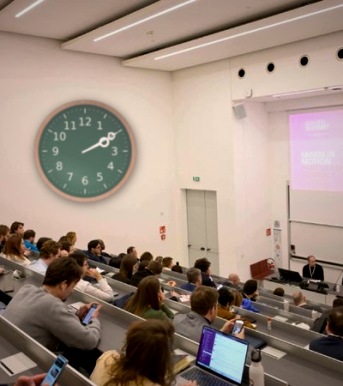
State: 2:10
